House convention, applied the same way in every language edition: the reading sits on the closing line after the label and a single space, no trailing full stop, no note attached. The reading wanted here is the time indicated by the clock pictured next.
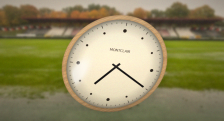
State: 7:20
